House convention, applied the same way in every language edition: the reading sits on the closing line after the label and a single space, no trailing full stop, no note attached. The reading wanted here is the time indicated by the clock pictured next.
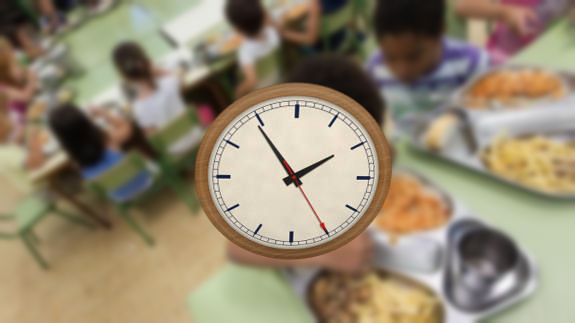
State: 1:54:25
